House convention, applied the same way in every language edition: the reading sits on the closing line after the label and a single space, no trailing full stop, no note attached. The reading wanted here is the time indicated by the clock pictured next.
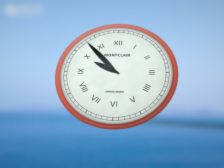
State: 9:53
